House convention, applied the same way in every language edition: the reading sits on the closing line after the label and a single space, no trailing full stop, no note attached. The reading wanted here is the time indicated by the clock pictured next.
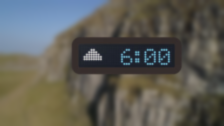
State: 6:00
